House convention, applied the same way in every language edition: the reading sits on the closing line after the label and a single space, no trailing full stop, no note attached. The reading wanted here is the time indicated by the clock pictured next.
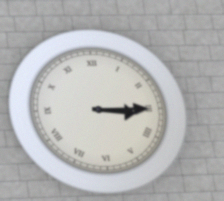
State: 3:15
